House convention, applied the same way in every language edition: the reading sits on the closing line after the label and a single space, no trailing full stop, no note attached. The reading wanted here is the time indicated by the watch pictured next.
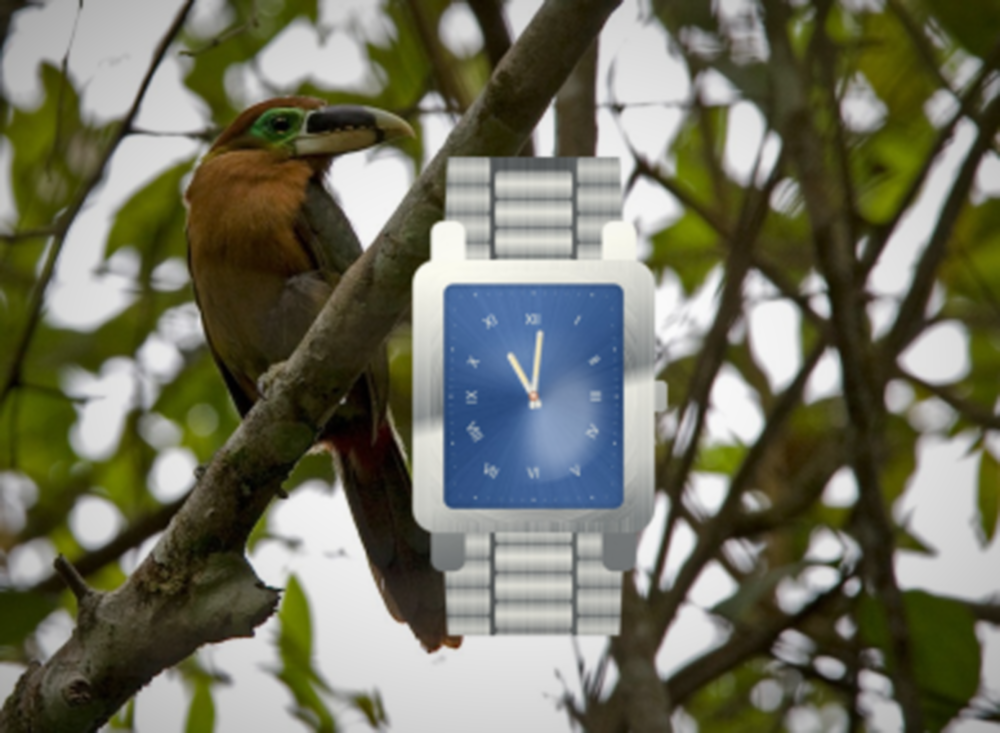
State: 11:01
